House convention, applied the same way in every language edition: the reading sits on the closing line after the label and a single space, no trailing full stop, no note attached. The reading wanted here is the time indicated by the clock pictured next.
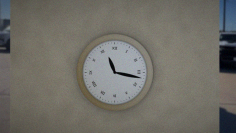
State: 11:17
